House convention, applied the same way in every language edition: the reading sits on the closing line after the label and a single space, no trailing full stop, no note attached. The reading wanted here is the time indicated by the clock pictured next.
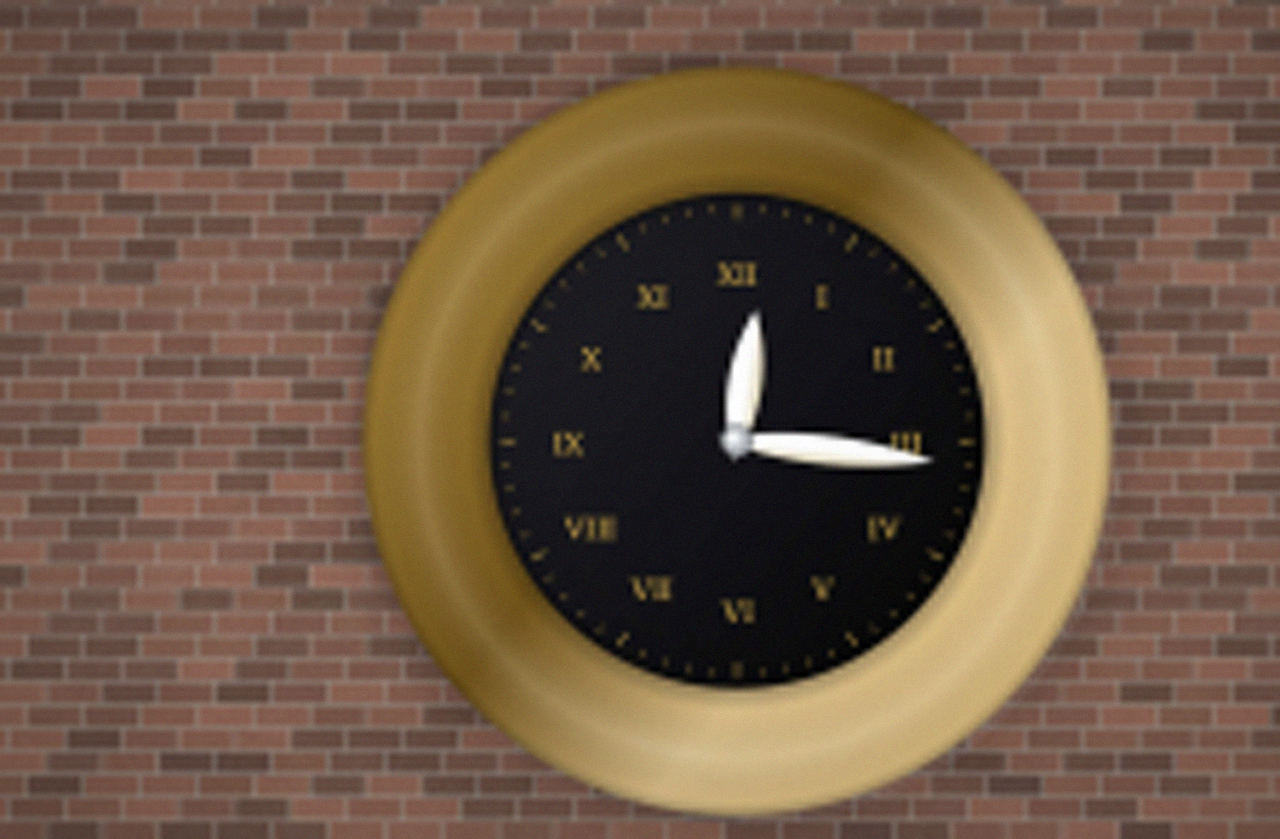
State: 12:16
